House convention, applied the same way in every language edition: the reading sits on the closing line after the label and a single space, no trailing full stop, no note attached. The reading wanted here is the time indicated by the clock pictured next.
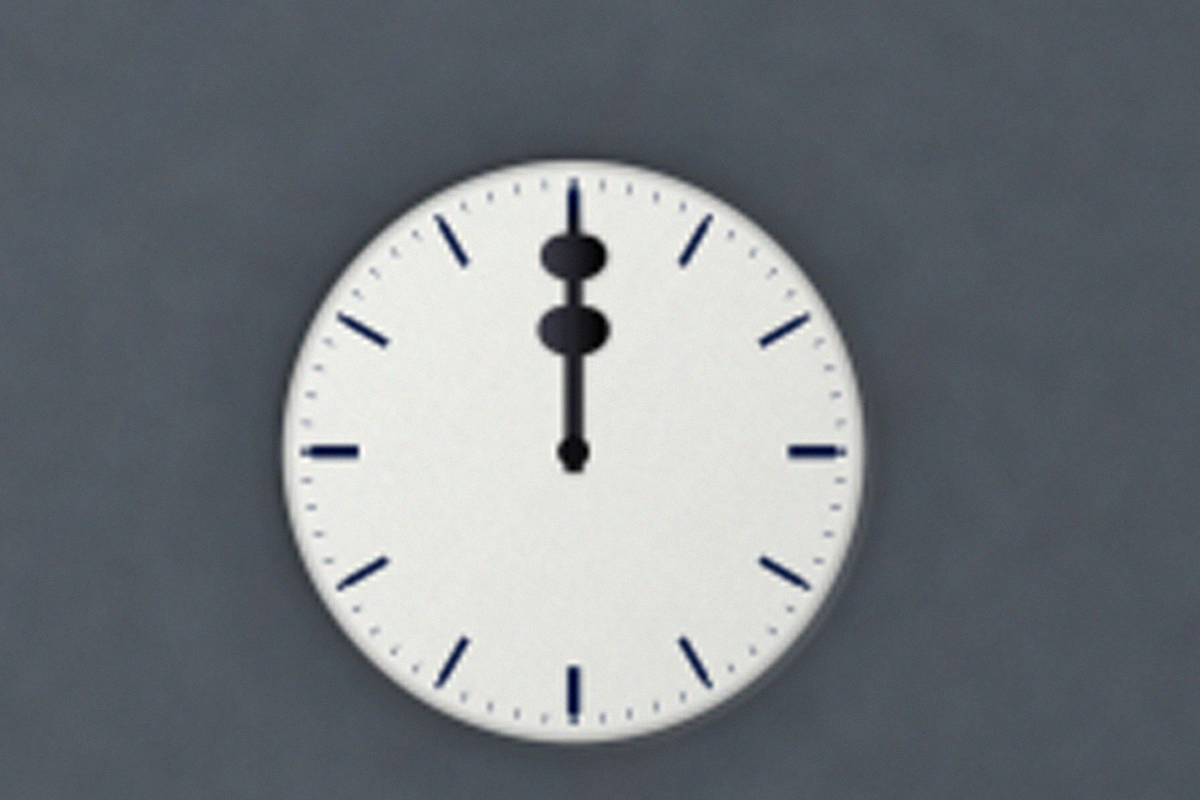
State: 12:00
